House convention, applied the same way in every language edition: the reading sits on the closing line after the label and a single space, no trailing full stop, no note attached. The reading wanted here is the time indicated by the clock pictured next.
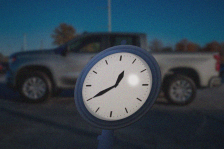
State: 12:40
